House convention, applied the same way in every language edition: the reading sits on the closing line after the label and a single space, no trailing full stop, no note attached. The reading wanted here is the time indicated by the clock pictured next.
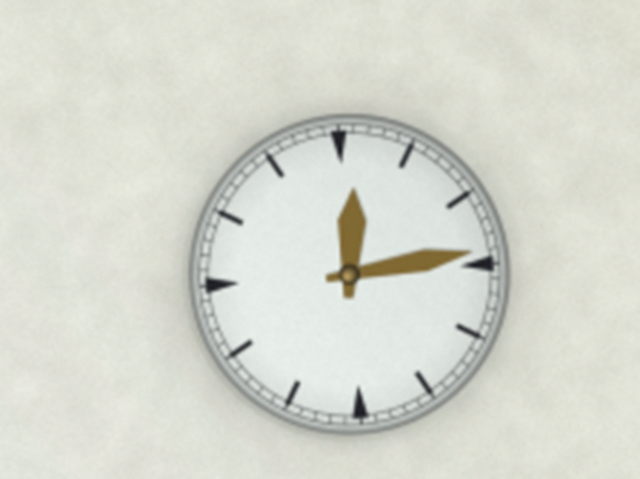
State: 12:14
